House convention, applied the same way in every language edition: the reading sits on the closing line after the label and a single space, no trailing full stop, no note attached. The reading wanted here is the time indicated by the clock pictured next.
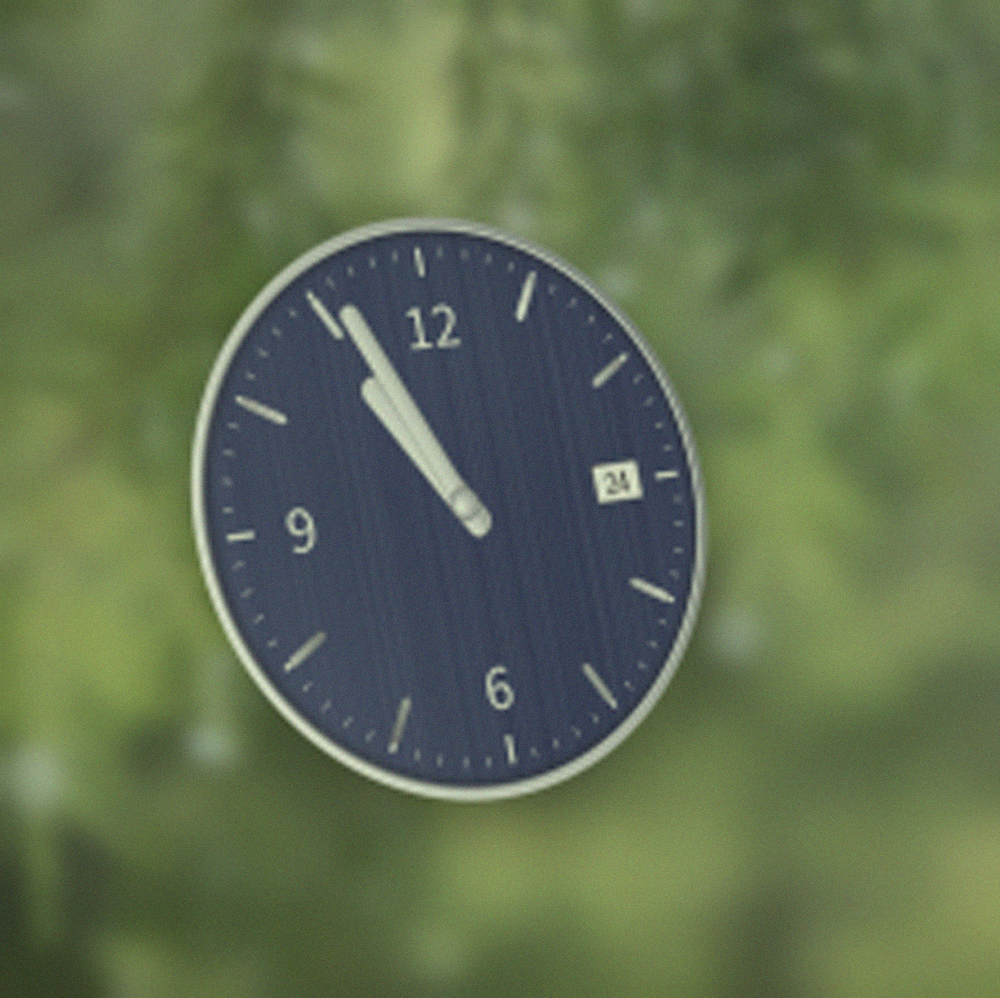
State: 10:56
